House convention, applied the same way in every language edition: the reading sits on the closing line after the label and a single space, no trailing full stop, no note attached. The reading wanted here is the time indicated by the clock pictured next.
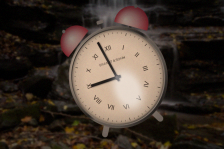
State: 8:58
